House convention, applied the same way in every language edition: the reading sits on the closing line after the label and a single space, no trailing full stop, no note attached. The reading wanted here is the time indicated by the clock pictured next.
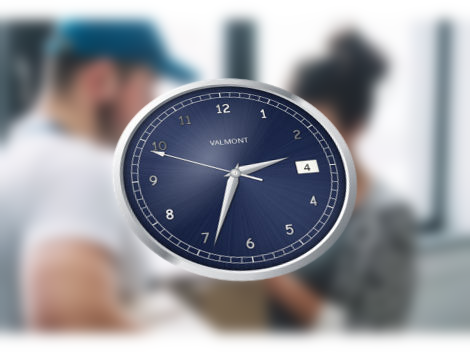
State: 2:33:49
